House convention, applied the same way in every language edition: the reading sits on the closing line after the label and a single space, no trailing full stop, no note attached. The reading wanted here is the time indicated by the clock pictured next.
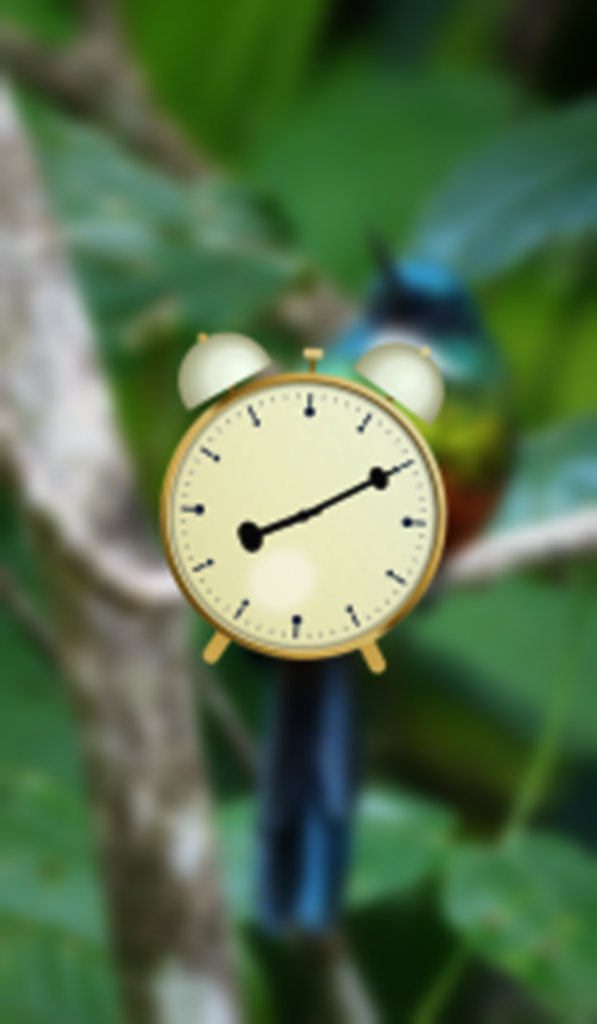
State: 8:10
